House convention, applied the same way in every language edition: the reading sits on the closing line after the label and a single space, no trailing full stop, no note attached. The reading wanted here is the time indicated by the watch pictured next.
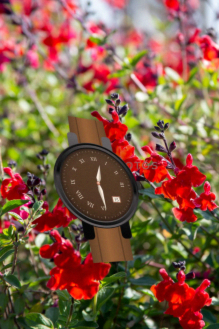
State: 12:29
